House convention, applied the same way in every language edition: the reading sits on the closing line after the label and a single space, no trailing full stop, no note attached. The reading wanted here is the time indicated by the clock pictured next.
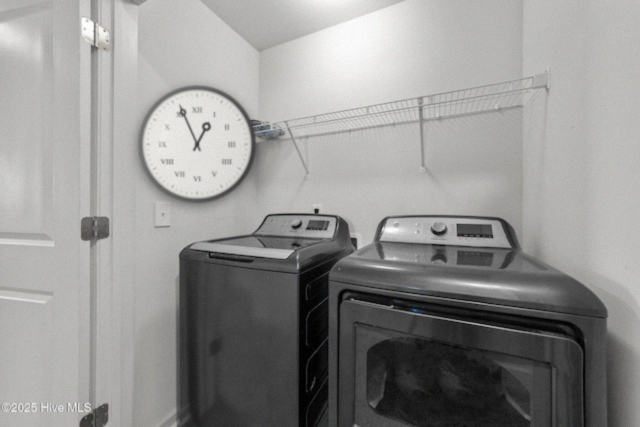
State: 12:56
